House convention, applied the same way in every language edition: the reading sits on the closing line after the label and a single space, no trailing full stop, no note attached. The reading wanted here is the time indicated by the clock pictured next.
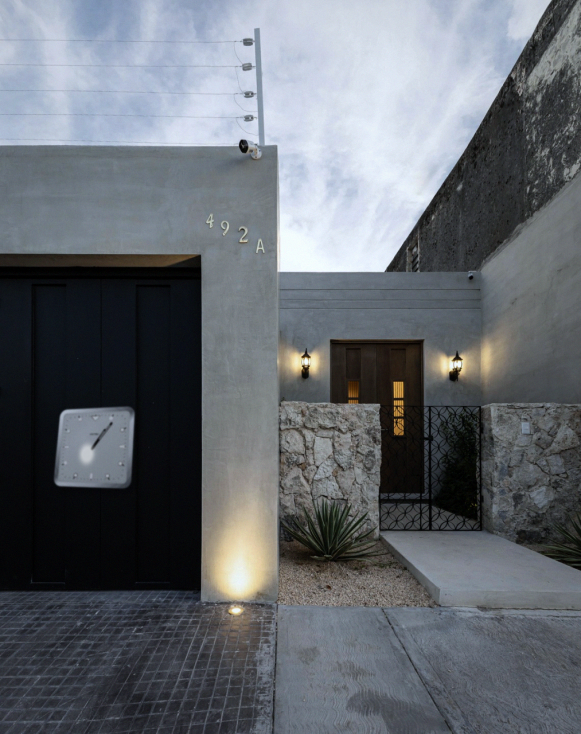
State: 1:06
